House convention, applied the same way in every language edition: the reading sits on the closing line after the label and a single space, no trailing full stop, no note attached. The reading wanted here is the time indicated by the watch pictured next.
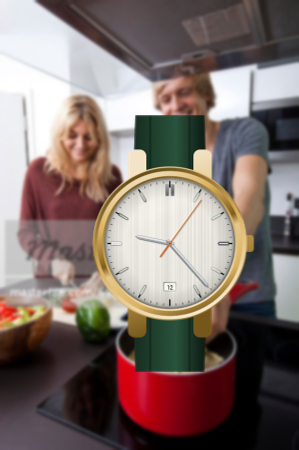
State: 9:23:06
